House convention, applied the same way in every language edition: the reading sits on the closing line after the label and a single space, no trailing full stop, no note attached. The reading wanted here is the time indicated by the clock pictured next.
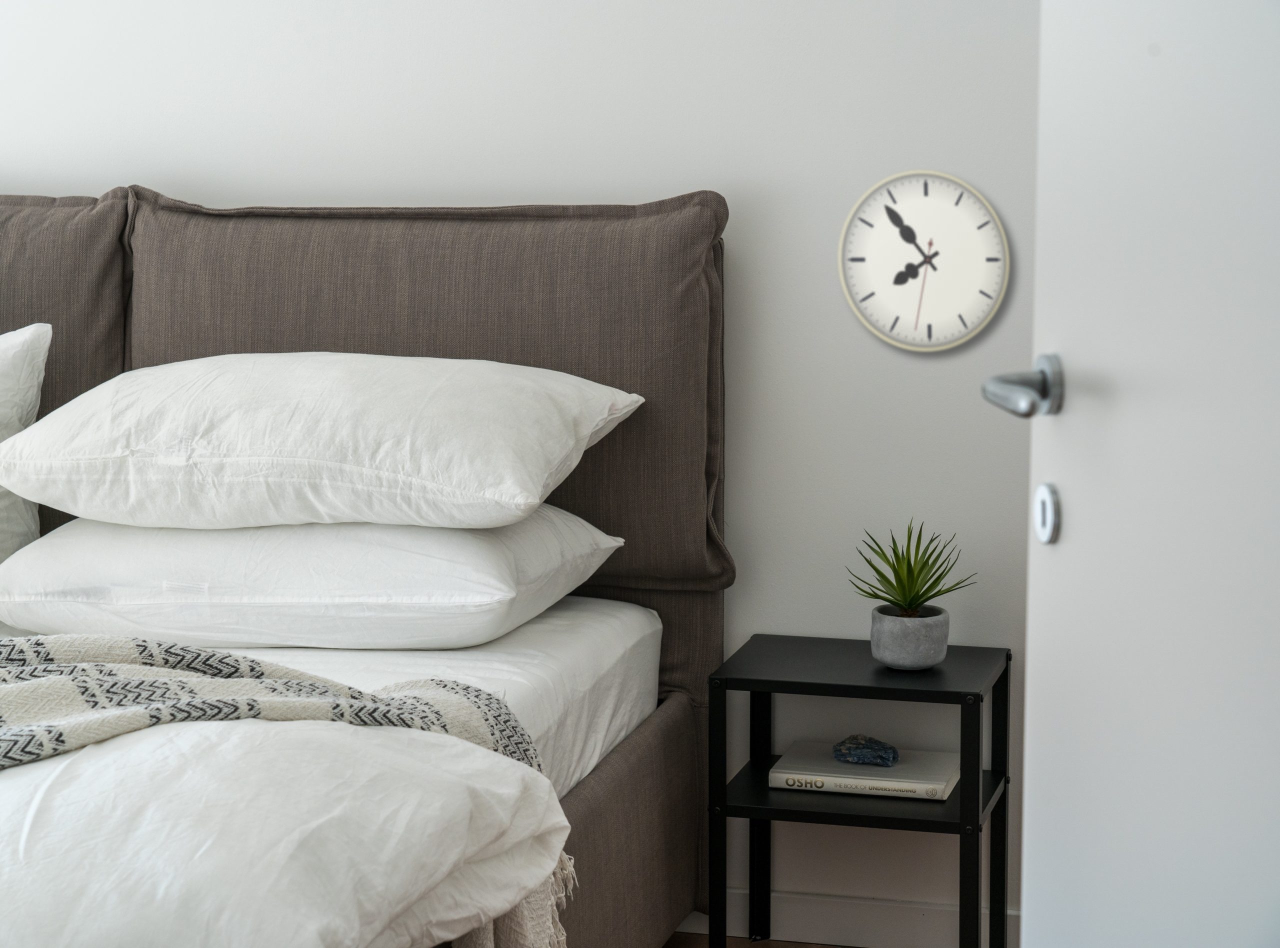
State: 7:53:32
